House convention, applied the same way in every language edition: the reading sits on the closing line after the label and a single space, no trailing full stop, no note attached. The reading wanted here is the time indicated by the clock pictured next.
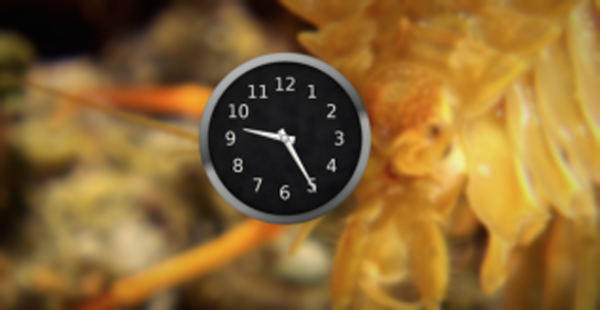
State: 9:25
